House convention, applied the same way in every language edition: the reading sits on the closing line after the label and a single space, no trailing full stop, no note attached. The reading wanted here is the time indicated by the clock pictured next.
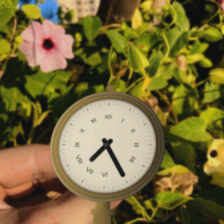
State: 7:25
